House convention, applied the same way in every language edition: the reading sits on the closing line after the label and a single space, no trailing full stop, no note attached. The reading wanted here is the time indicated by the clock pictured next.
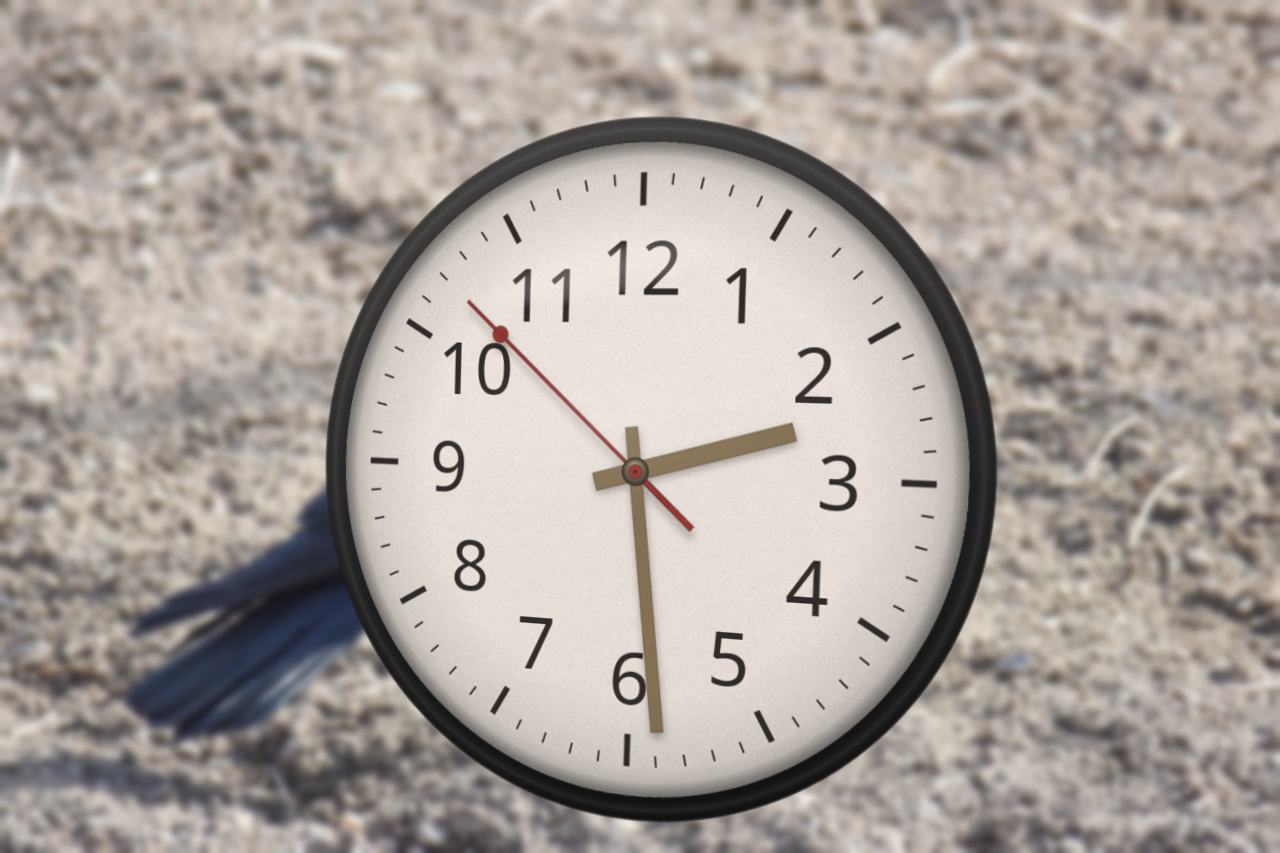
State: 2:28:52
